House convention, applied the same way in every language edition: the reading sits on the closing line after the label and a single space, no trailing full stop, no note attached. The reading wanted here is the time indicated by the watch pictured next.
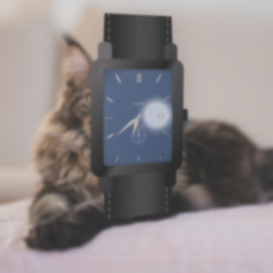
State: 6:39
